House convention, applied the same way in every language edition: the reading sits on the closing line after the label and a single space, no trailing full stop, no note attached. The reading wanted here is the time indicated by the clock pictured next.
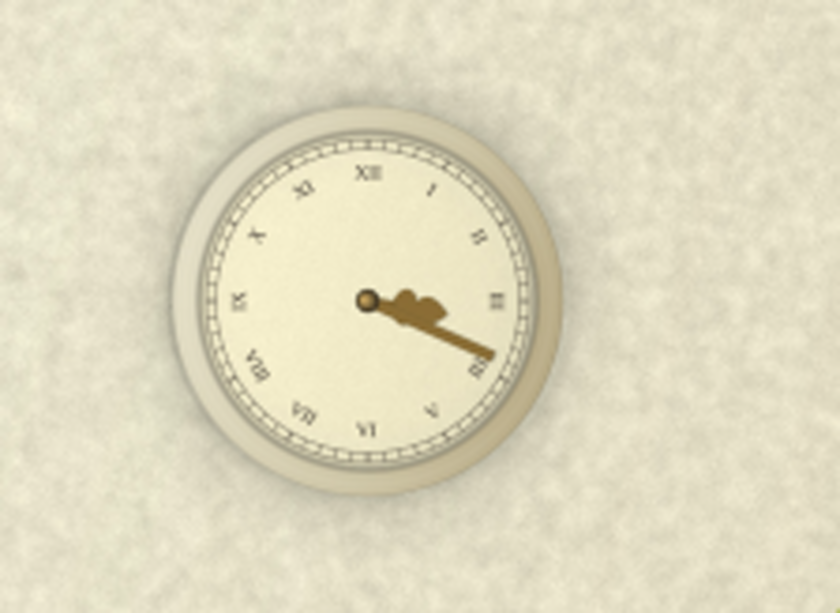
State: 3:19
